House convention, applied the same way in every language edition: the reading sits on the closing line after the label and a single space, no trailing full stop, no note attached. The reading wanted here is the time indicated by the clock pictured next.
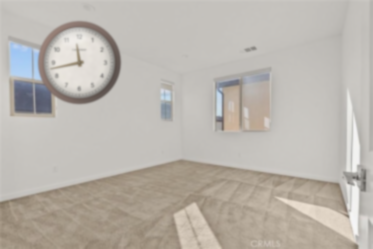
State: 11:43
